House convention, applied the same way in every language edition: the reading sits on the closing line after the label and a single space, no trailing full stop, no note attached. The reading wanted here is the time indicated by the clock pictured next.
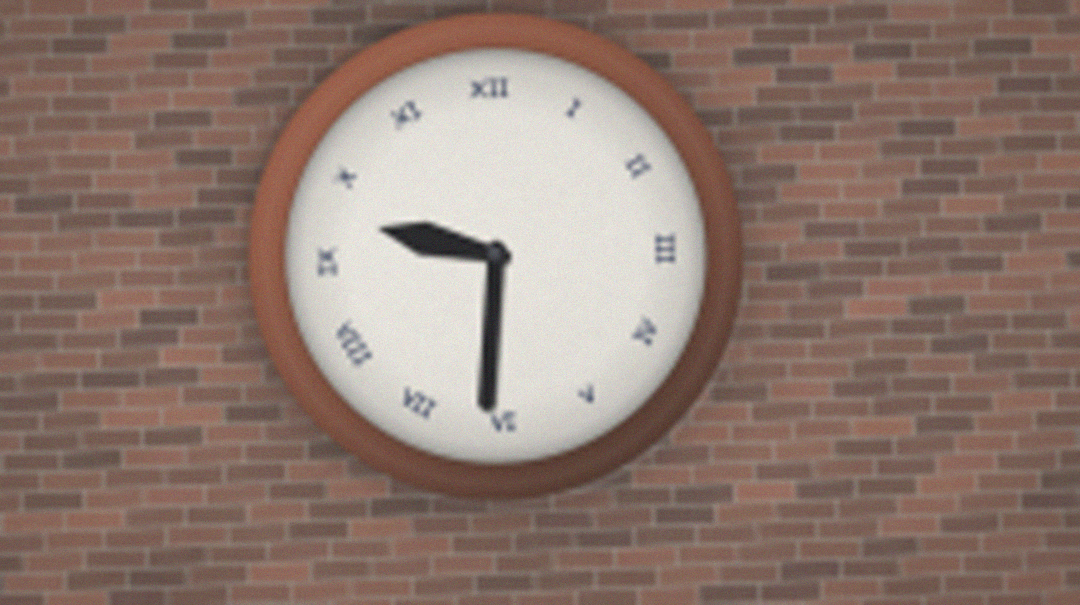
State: 9:31
